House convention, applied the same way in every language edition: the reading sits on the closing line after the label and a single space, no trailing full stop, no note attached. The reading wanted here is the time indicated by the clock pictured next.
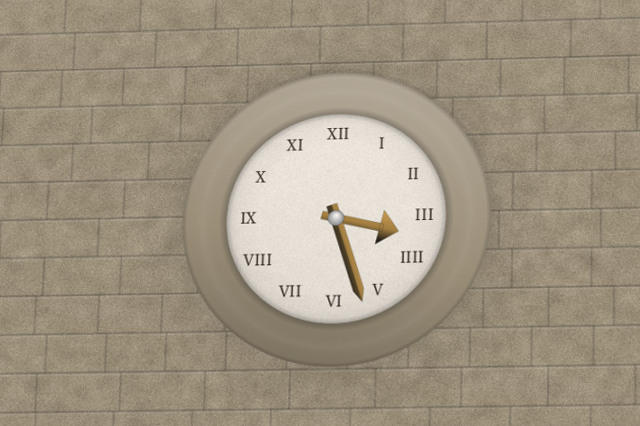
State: 3:27
